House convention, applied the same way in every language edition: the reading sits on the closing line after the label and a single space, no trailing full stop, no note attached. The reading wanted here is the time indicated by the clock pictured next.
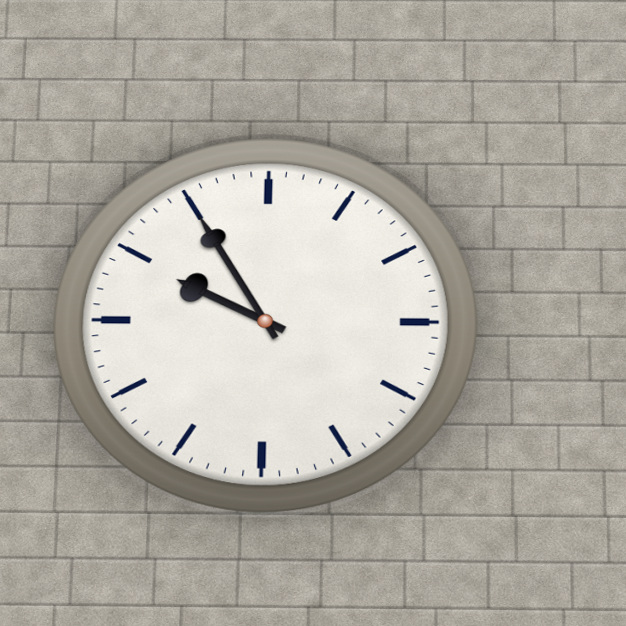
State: 9:55
